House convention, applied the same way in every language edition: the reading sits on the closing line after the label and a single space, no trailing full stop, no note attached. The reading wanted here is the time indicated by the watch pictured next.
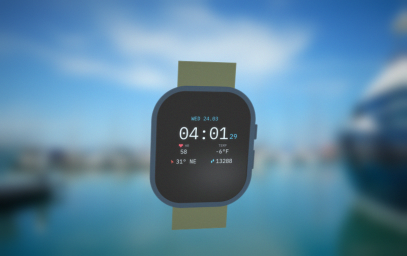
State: 4:01
